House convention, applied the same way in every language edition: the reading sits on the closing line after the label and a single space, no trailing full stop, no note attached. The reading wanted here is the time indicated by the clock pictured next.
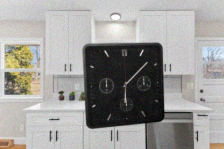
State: 6:08
